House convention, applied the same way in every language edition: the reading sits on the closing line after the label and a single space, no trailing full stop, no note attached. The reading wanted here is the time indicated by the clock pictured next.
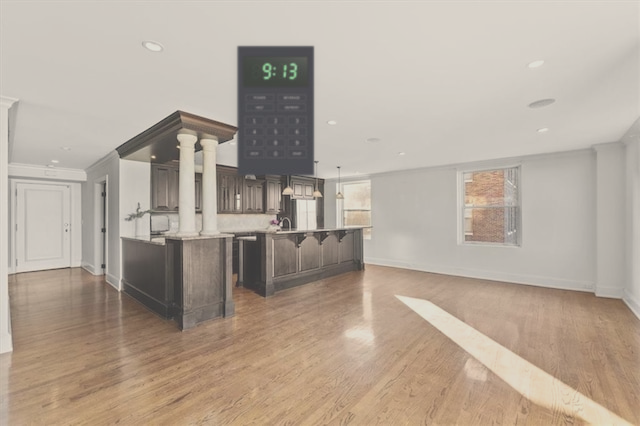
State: 9:13
